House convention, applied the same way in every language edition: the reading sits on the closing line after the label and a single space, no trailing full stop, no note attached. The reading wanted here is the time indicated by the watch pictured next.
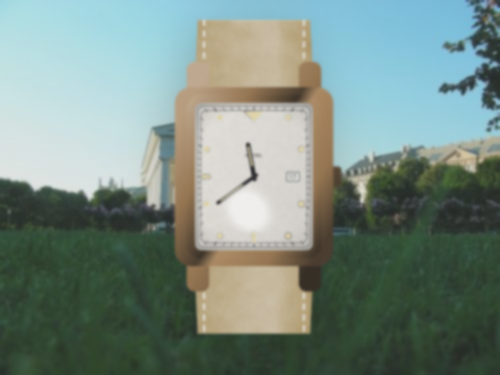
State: 11:39
